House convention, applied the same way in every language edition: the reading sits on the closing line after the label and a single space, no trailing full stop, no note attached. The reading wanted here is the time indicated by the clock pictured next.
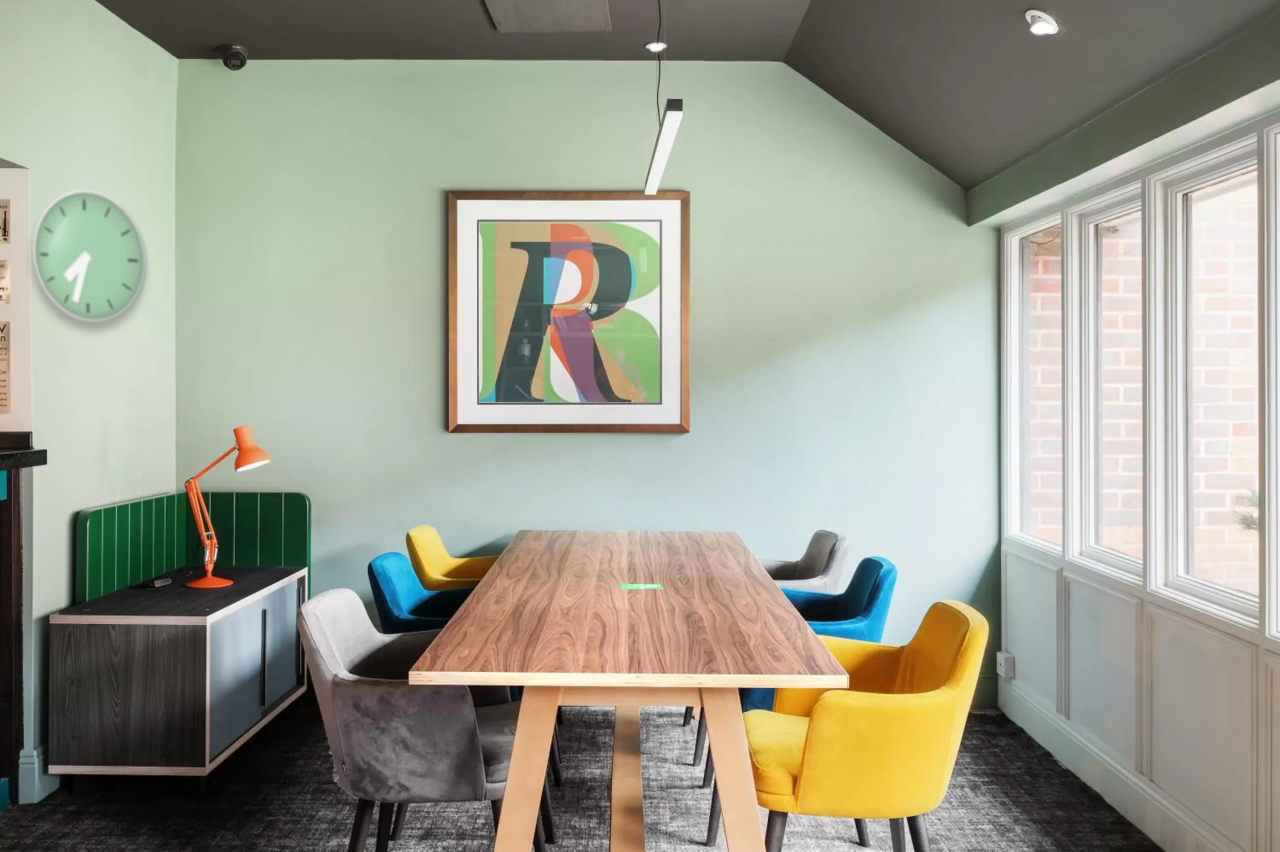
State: 7:33
